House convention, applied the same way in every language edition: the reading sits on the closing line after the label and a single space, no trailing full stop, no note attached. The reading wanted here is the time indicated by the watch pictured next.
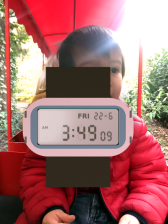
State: 3:49:09
